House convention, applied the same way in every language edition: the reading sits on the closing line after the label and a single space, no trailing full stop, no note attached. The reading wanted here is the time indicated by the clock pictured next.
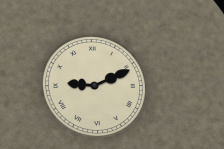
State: 9:11
